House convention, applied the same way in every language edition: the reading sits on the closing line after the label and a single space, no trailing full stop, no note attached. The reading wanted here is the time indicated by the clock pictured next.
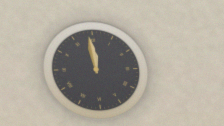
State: 11:59
